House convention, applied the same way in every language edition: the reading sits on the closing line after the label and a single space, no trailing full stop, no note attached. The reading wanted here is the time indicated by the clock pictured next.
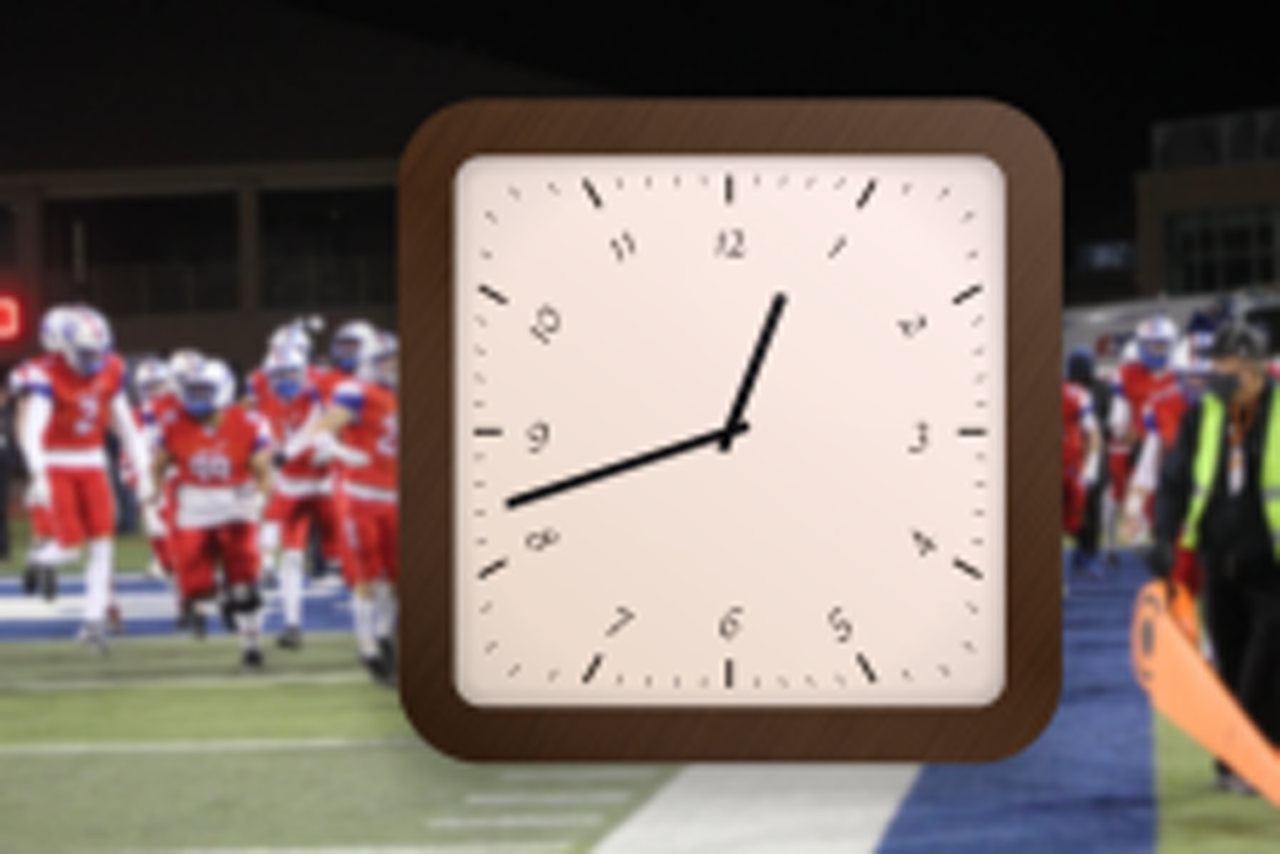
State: 12:42
